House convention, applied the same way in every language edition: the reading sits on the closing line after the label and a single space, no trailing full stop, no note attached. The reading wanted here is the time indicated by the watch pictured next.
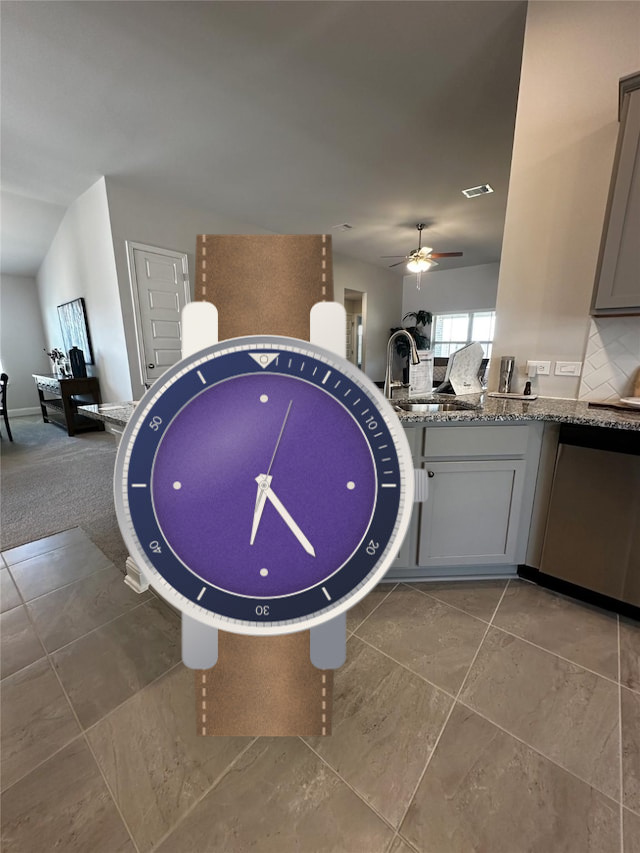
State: 6:24:03
